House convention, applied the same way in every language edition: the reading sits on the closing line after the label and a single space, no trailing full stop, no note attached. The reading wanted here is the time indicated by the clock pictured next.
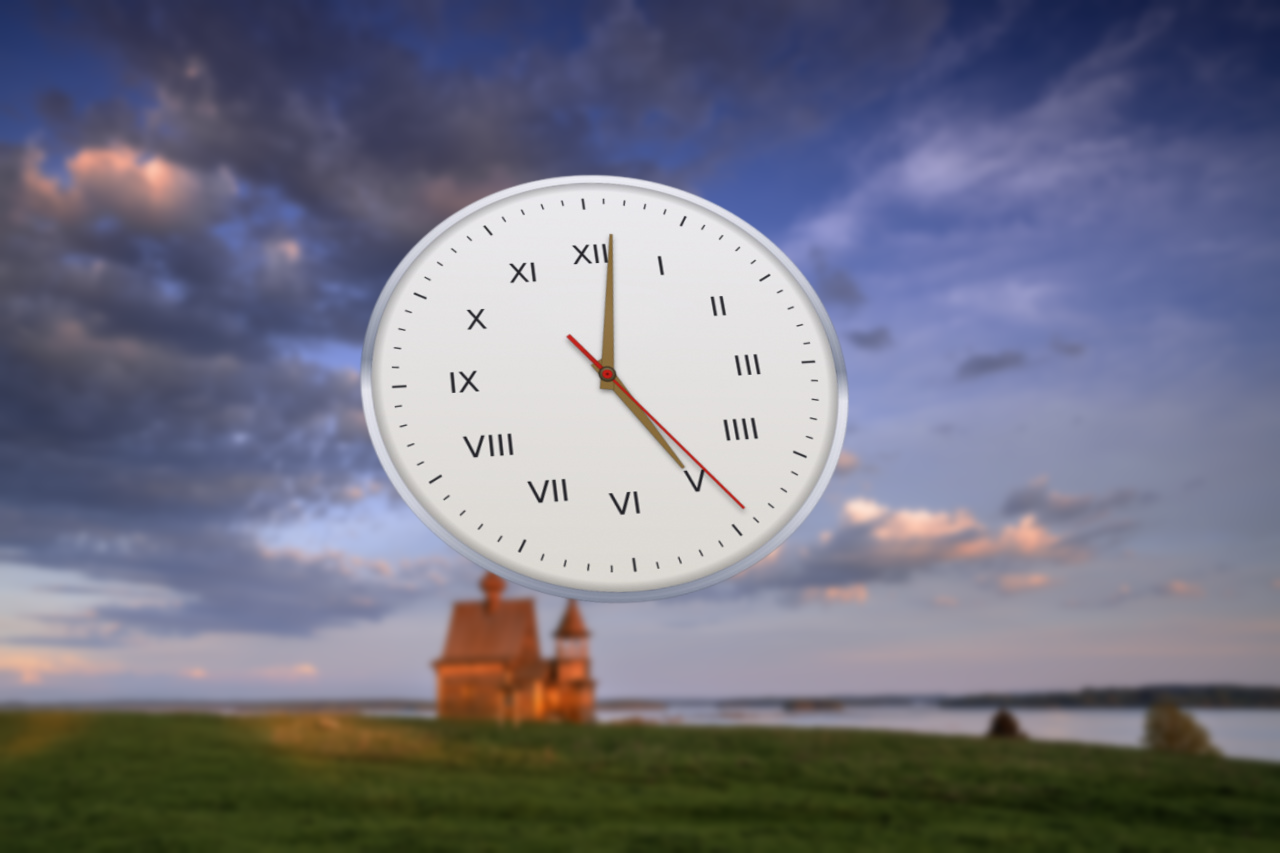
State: 5:01:24
